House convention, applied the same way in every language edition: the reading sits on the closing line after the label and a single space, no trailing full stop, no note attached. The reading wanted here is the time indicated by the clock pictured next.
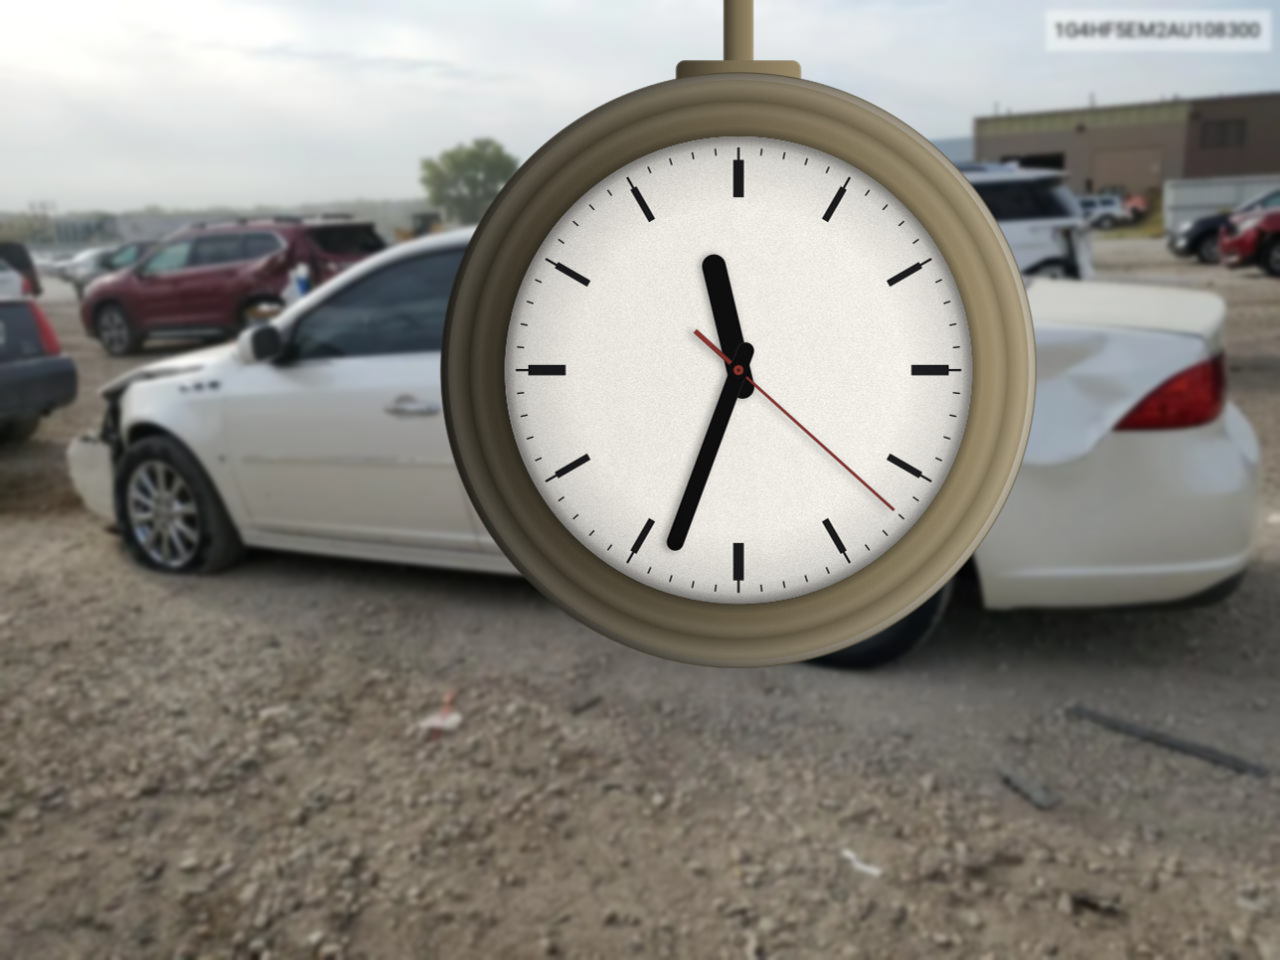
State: 11:33:22
